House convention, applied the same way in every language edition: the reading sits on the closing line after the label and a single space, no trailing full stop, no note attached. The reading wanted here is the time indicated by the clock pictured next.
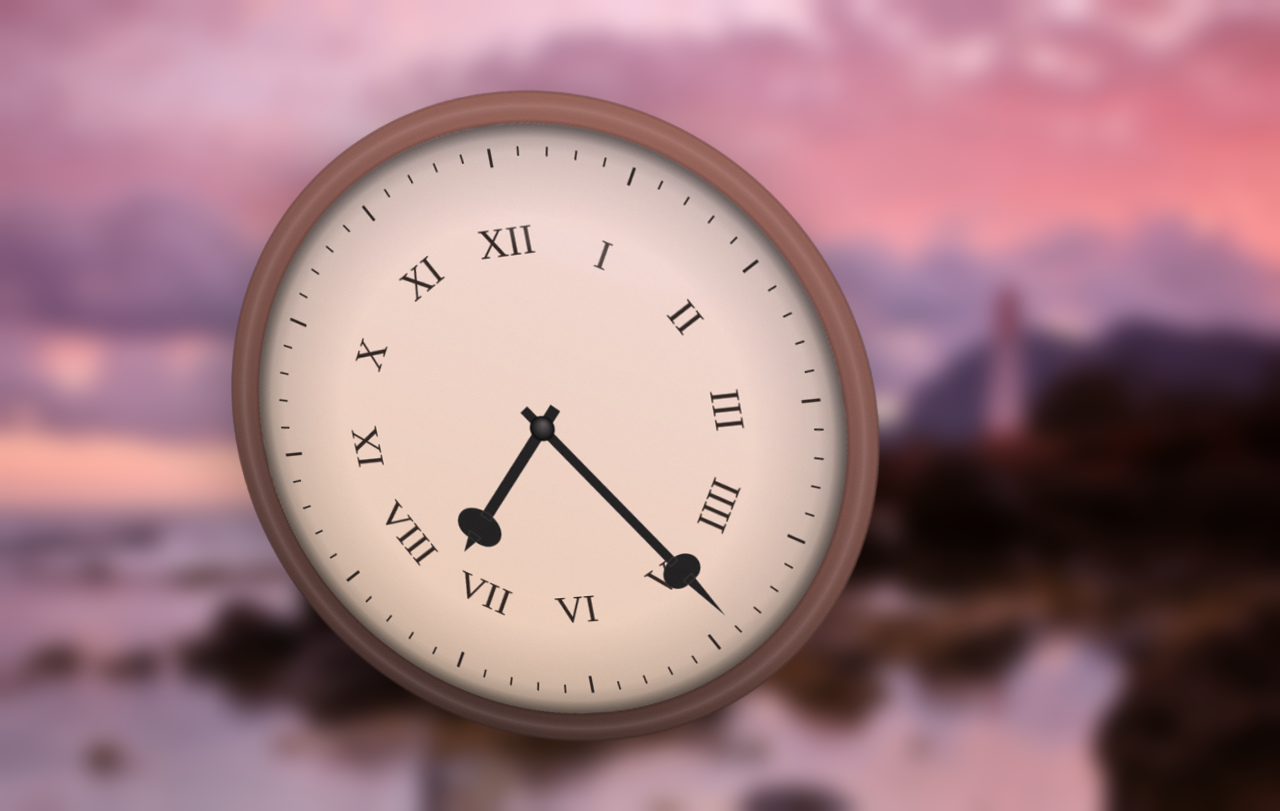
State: 7:24
